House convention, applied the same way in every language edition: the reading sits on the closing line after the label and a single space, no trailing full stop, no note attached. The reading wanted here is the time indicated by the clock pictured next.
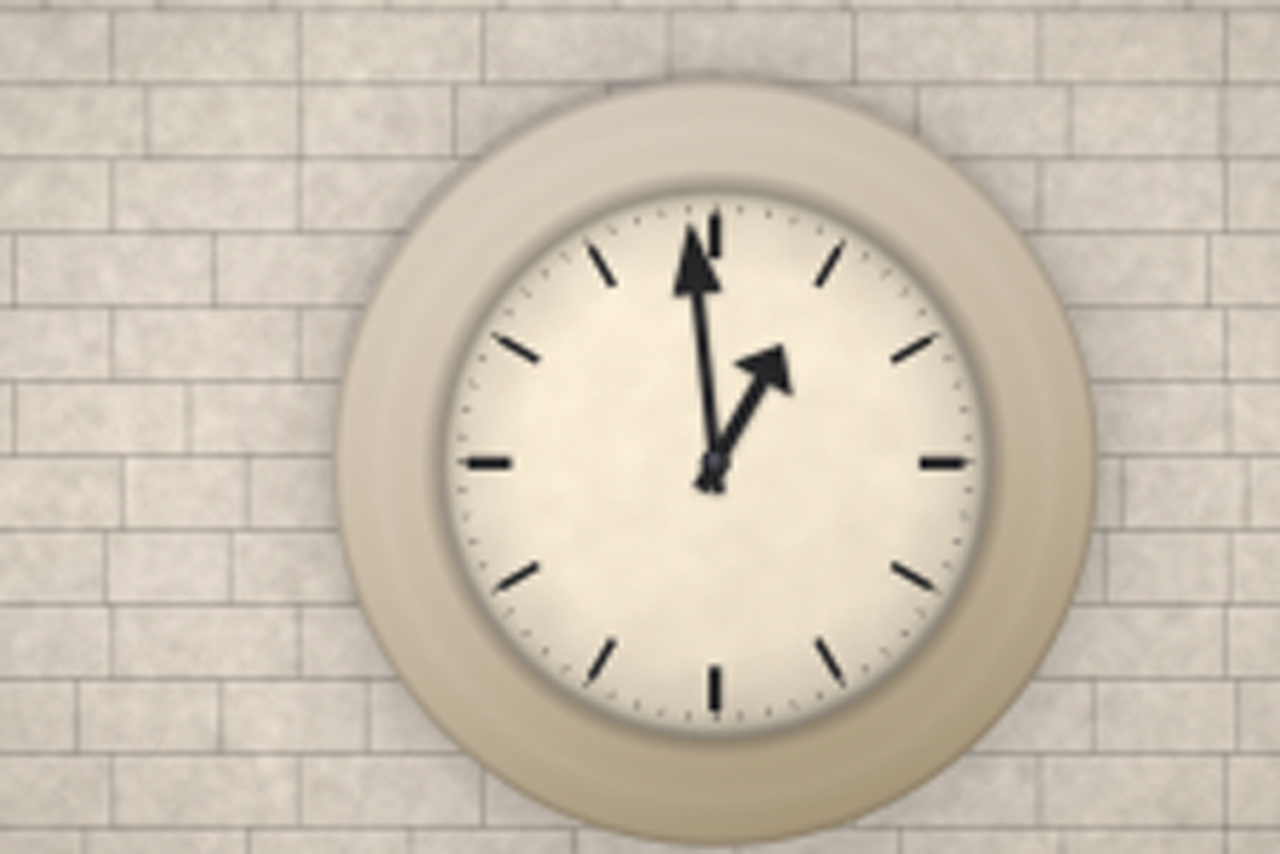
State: 12:59
